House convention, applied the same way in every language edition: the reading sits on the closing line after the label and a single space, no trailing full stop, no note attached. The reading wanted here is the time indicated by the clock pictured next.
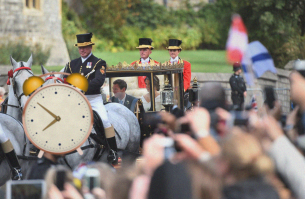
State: 7:52
